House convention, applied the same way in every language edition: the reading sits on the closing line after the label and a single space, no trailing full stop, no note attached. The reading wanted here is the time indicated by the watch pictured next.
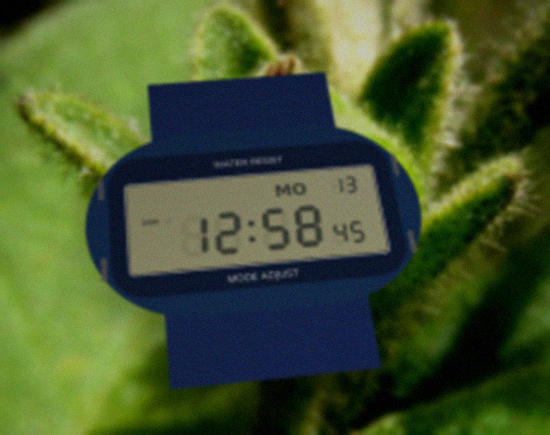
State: 12:58:45
